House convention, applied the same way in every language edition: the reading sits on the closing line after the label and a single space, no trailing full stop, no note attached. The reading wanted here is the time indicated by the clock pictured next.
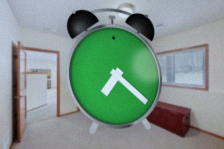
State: 7:22
